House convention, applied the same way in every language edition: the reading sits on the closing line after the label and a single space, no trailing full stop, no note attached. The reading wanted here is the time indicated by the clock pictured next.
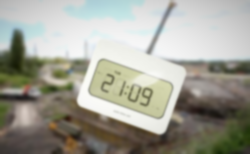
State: 21:09
